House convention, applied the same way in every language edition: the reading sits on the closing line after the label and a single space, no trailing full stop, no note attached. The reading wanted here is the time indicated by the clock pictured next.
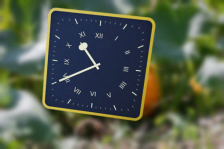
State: 10:40
